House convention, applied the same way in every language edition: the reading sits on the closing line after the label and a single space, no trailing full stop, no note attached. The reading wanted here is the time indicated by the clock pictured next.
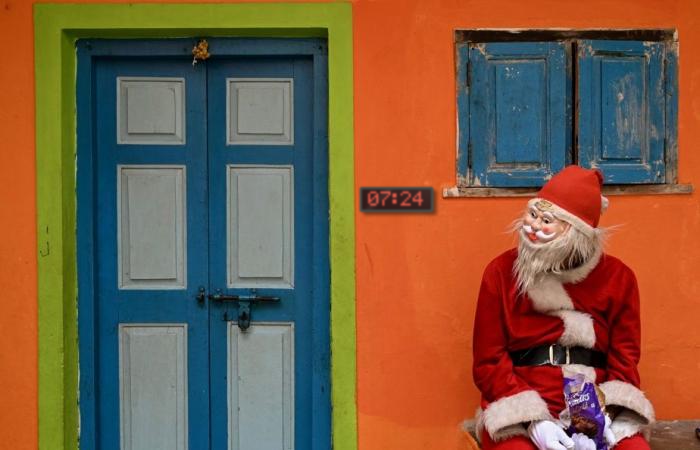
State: 7:24
